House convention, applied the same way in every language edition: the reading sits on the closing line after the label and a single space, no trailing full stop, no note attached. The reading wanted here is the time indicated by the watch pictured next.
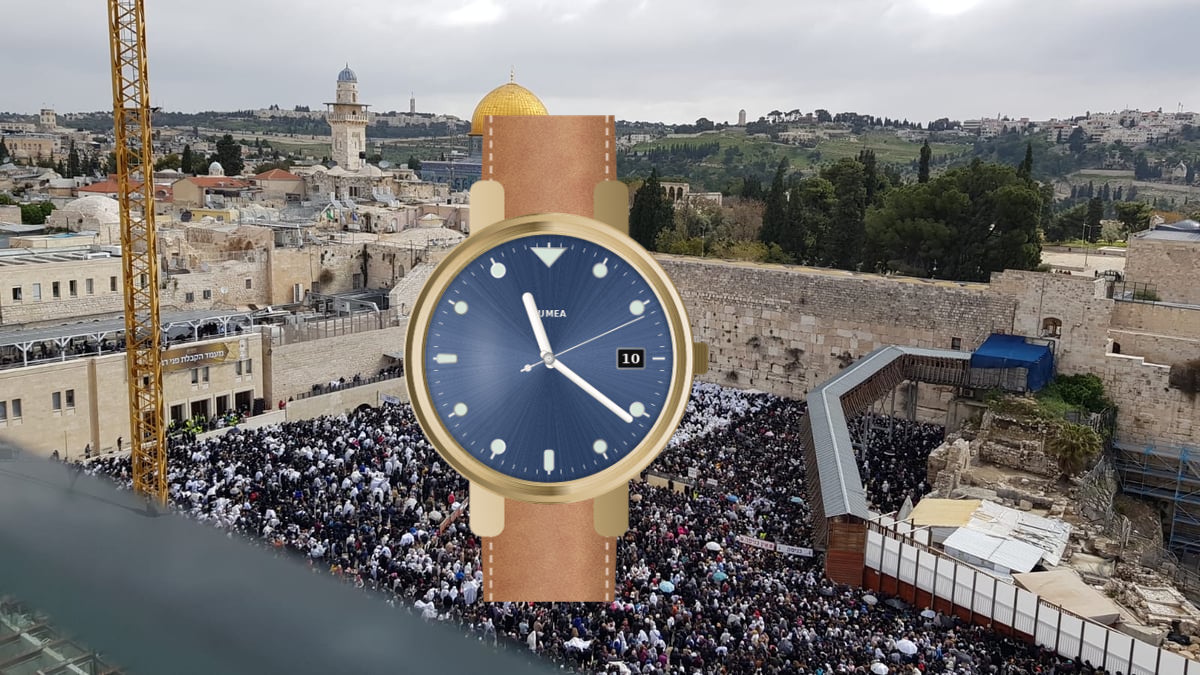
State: 11:21:11
